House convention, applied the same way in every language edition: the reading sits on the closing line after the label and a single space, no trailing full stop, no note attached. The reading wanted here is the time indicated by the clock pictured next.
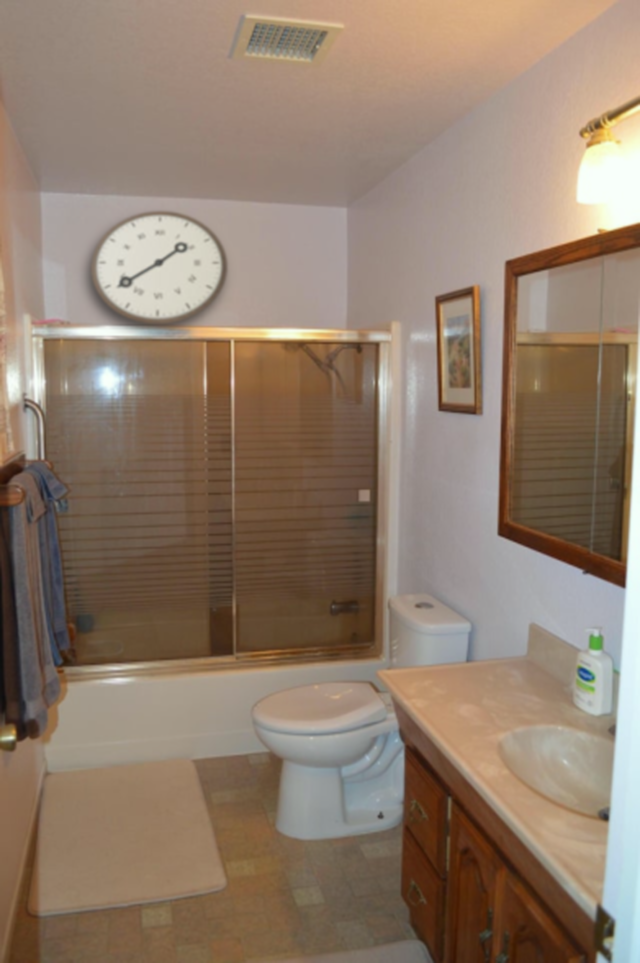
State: 1:39
